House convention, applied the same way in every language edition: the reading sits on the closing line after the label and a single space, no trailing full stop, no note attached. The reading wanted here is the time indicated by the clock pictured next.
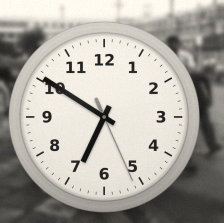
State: 6:50:26
